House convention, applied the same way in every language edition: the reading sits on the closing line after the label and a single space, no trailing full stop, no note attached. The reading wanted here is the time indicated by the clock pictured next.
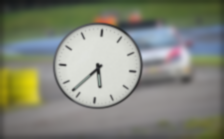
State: 5:37
